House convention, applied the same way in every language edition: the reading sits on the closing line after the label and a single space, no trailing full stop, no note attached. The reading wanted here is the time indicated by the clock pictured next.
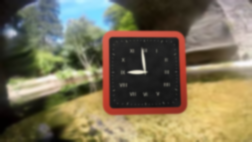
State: 8:59
